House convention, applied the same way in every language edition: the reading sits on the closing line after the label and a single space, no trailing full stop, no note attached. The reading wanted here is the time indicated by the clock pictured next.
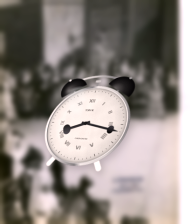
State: 8:17
